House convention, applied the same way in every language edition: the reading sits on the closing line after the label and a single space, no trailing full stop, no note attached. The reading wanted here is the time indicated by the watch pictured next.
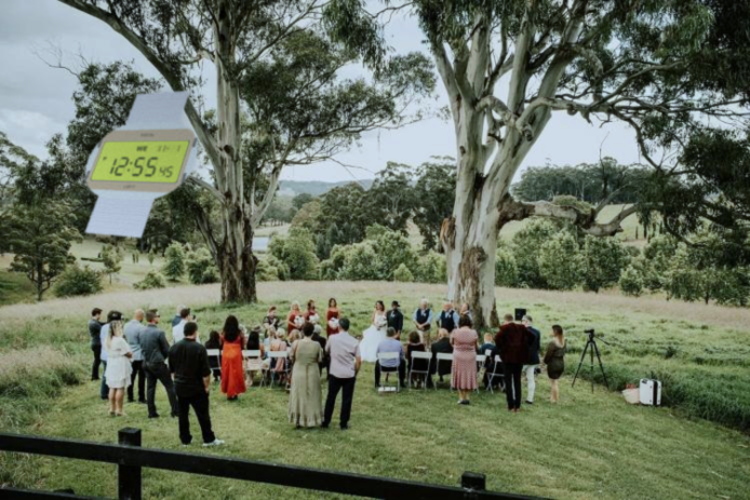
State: 12:55
